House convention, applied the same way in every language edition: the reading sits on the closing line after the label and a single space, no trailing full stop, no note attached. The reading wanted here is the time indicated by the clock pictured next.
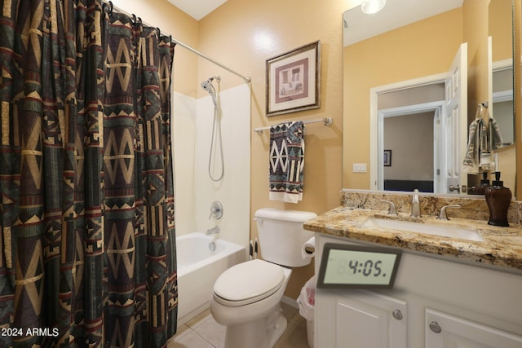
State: 4:05
